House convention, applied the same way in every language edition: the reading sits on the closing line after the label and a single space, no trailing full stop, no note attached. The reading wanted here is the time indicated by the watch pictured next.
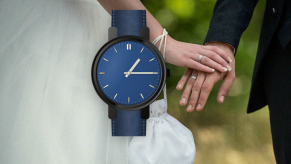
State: 1:15
